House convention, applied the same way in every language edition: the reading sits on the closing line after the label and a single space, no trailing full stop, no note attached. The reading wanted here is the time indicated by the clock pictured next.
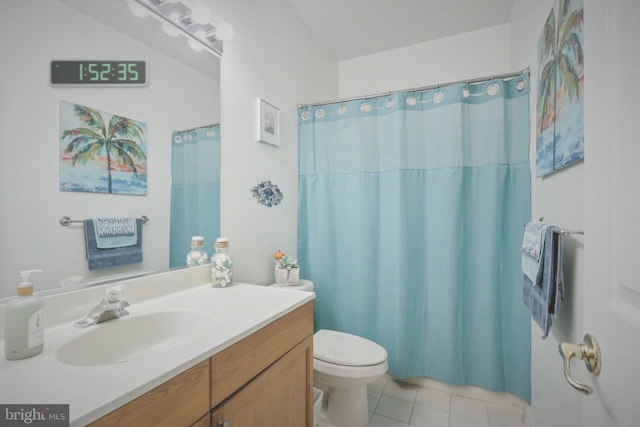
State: 1:52:35
